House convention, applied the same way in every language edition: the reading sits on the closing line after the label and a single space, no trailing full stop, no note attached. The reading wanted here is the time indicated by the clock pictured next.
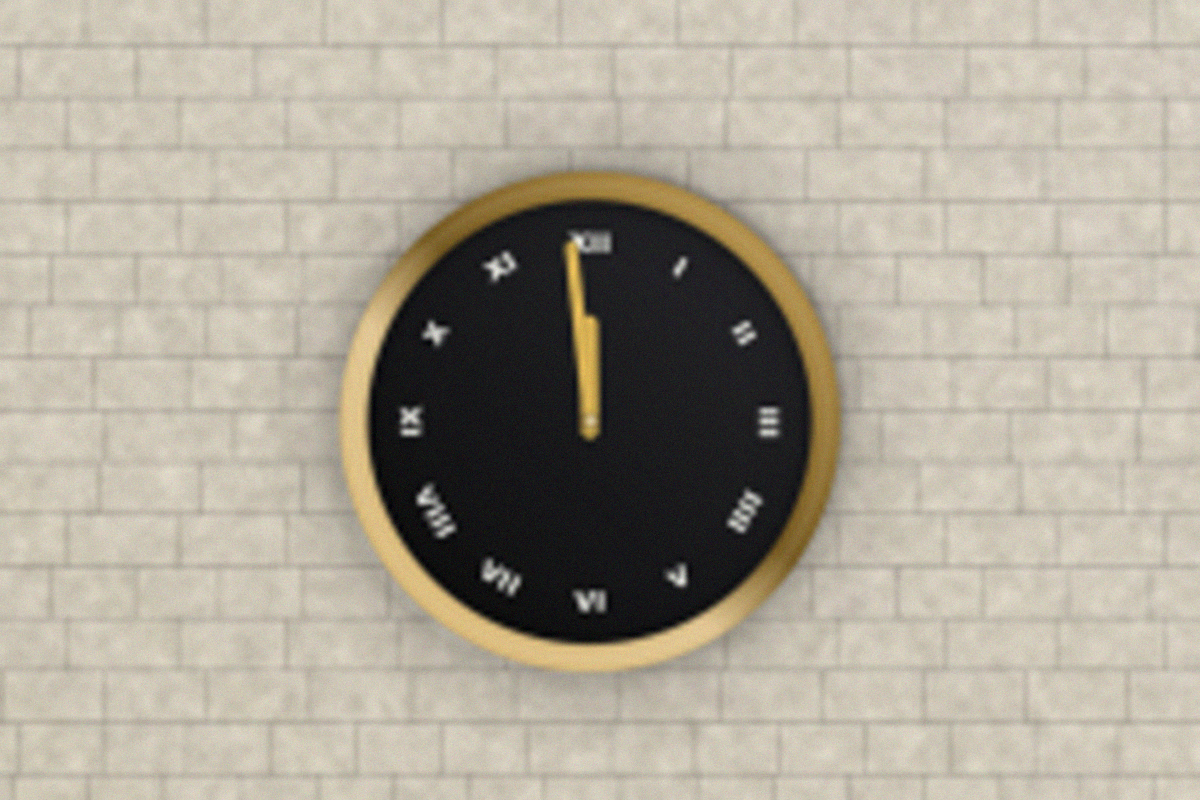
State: 11:59
